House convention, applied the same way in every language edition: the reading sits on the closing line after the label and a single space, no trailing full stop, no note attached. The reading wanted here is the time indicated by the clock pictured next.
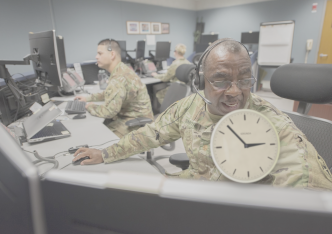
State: 2:53
